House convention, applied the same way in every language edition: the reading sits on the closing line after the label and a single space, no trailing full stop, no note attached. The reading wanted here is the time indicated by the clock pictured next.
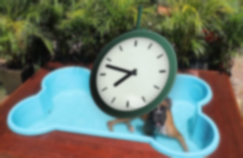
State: 7:48
